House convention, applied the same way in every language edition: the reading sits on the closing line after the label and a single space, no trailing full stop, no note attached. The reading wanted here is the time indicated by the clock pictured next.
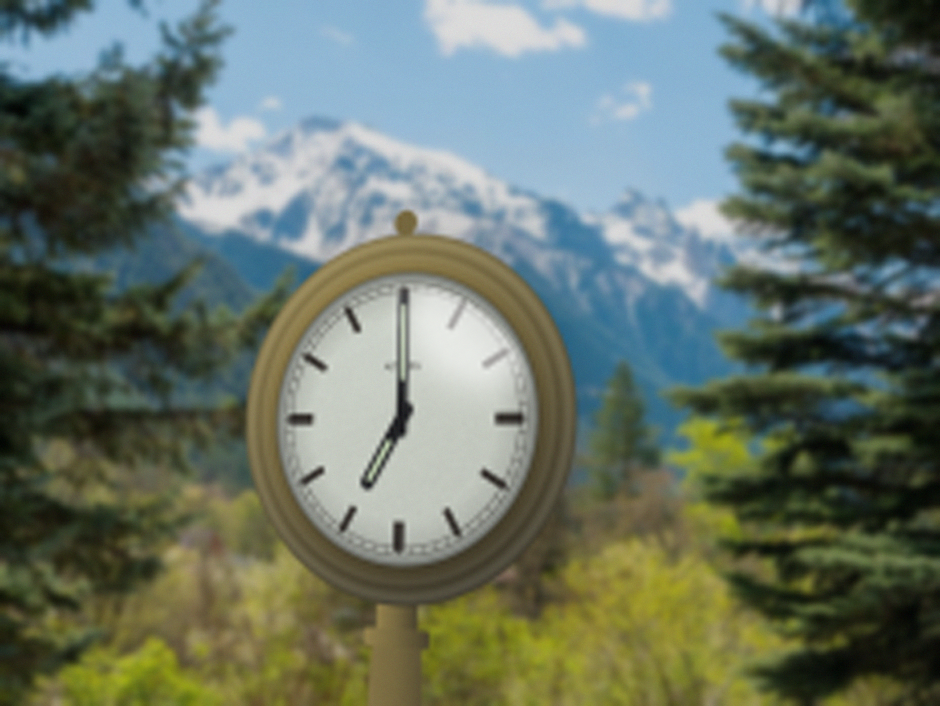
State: 7:00
